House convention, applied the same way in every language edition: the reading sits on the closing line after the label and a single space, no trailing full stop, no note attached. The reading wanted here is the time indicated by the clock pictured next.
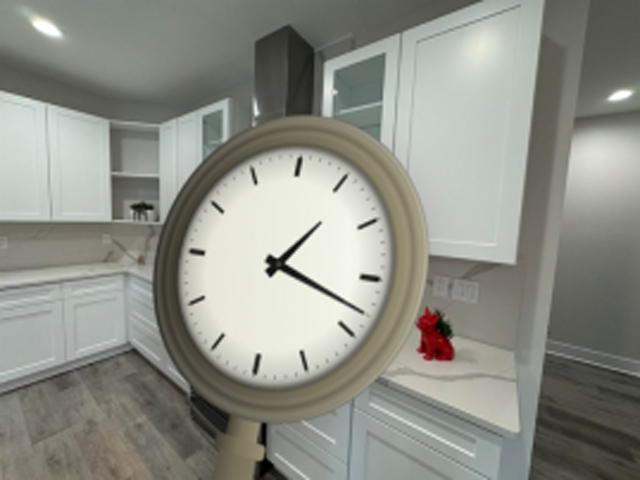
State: 1:18
